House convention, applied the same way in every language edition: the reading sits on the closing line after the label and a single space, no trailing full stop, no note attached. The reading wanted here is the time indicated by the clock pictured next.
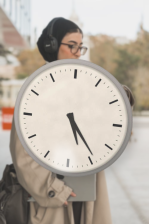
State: 5:24
